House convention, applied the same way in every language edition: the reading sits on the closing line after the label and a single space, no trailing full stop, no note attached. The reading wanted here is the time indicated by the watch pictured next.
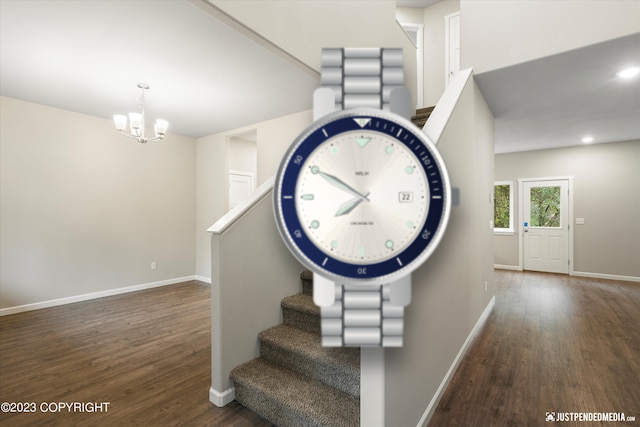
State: 7:50
